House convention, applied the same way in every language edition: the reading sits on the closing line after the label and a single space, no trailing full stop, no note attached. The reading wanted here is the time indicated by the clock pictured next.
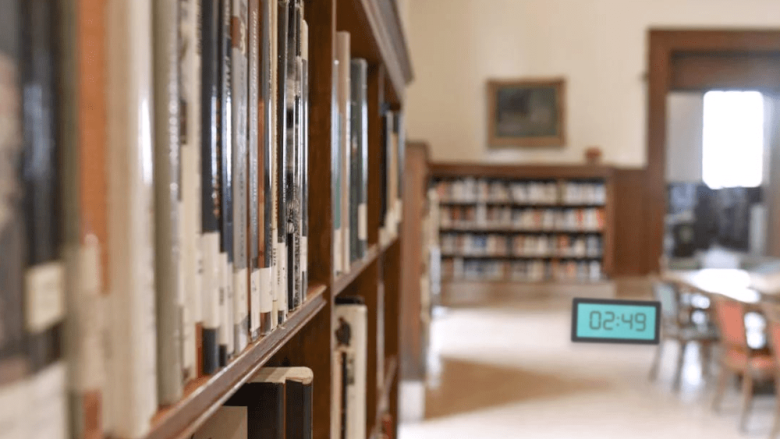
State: 2:49
